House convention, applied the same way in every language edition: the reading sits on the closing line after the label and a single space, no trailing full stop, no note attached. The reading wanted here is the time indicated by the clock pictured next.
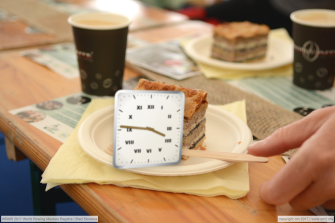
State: 3:46
